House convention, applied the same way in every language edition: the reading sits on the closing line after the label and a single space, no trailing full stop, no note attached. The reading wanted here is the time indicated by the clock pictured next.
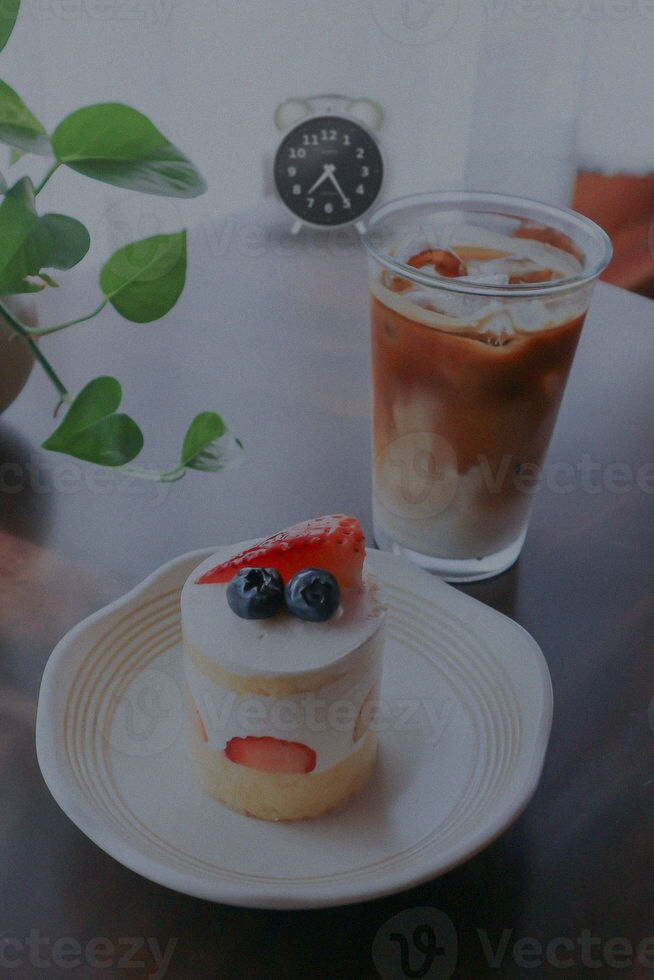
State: 7:25
